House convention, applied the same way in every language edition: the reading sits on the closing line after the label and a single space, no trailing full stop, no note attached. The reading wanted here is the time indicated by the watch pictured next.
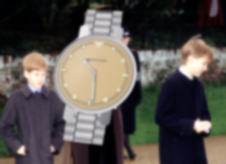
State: 10:29
